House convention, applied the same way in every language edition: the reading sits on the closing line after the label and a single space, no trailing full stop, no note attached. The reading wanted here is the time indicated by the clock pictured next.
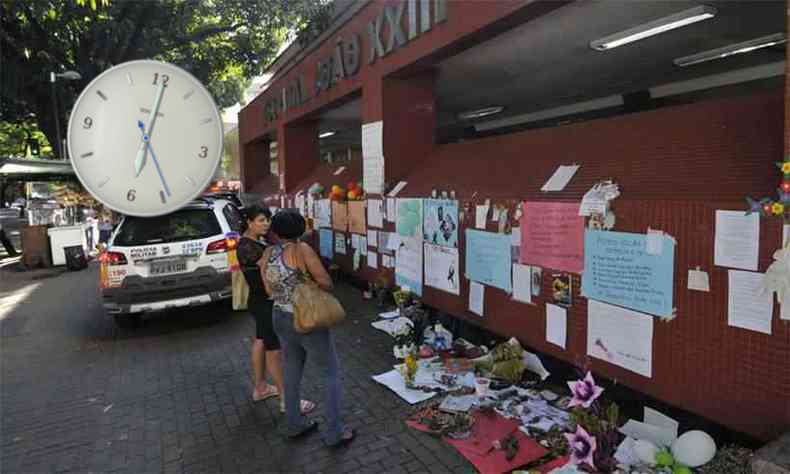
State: 6:00:24
